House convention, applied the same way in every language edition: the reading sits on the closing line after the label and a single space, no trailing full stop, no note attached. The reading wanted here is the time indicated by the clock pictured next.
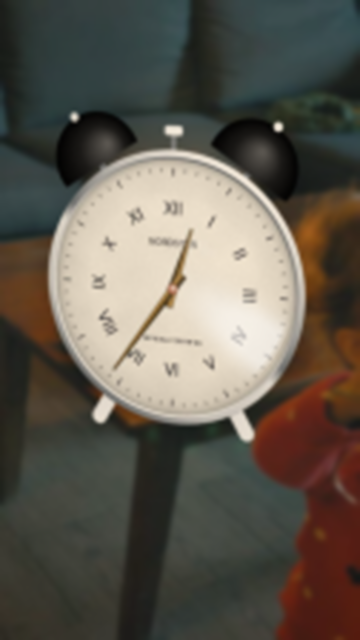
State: 12:36
